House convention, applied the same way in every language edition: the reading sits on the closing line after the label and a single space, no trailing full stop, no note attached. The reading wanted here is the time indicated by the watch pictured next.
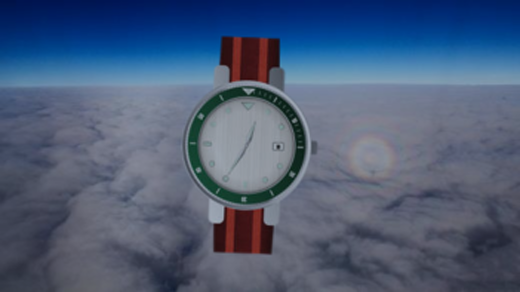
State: 12:35
